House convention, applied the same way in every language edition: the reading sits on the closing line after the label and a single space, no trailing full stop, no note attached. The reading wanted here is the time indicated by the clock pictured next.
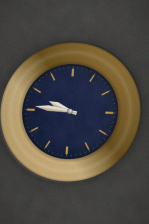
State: 9:46
